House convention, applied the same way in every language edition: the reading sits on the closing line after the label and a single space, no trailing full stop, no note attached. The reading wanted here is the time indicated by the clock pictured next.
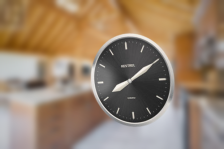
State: 8:10
